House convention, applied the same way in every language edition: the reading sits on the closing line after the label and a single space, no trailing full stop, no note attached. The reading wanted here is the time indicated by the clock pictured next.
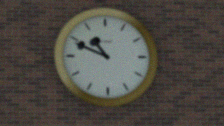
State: 10:49
